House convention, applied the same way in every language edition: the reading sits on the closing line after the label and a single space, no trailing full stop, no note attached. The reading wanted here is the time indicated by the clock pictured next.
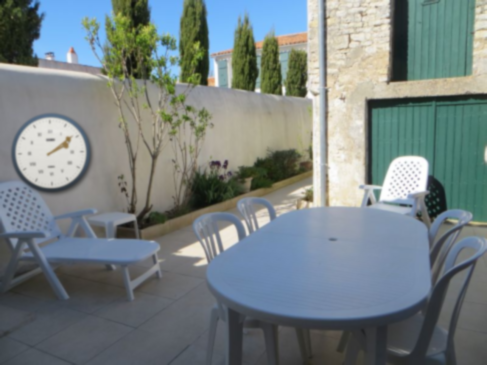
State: 2:09
